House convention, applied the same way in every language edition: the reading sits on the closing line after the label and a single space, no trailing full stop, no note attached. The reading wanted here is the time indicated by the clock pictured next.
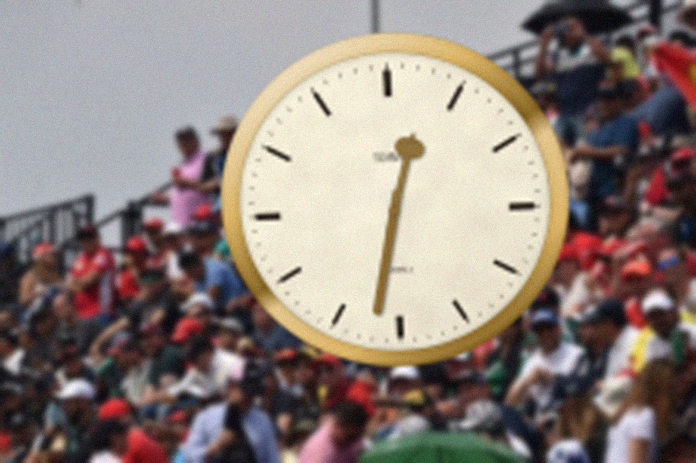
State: 12:32
